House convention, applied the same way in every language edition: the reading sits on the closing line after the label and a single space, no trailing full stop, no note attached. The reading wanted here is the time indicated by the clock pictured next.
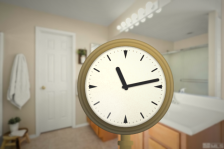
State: 11:13
